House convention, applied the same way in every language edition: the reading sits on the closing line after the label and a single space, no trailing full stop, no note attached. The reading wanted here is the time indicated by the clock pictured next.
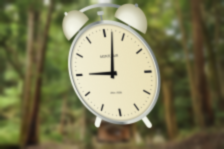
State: 9:02
